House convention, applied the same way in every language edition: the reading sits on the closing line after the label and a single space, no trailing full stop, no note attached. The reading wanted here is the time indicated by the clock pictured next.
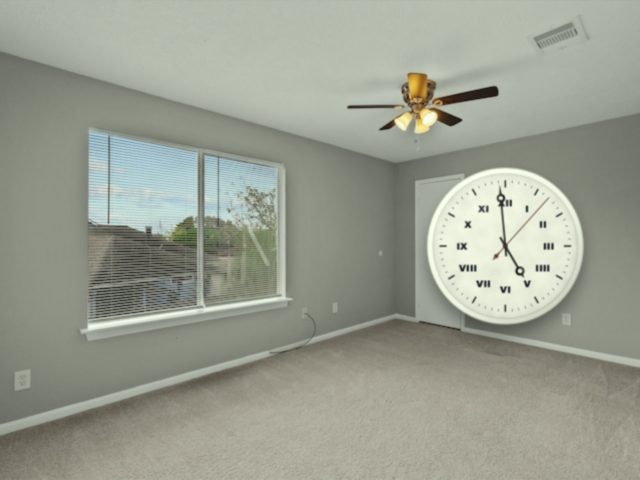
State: 4:59:07
